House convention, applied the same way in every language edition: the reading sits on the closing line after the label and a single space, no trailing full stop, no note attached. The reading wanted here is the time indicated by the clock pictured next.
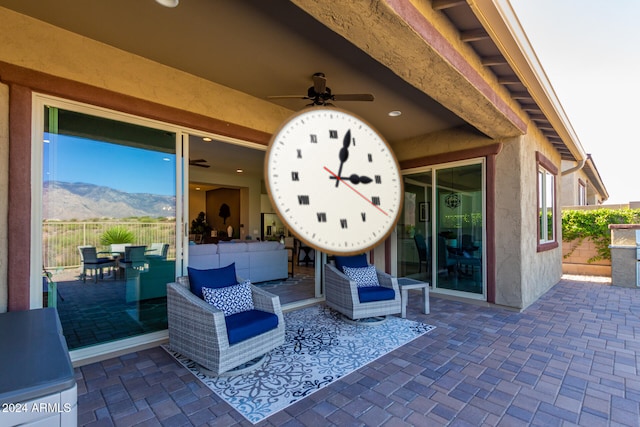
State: 3:03:21
